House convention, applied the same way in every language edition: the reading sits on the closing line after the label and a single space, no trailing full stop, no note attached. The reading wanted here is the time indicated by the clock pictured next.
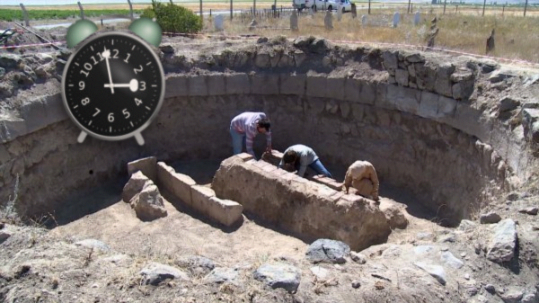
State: 2:58
